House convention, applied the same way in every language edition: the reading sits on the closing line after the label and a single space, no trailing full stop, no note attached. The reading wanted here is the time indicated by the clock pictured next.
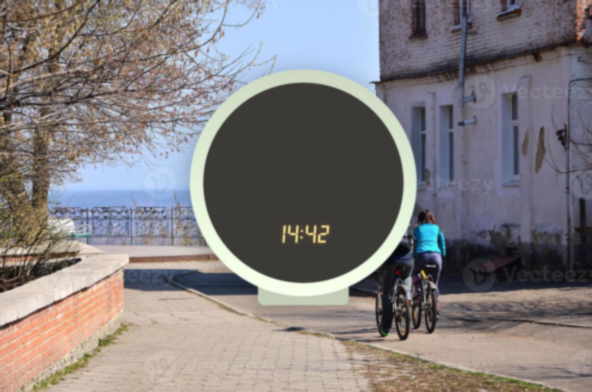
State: 14:42
